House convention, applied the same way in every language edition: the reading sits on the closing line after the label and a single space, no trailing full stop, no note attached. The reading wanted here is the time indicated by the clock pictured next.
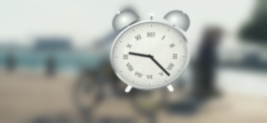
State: 9:23
